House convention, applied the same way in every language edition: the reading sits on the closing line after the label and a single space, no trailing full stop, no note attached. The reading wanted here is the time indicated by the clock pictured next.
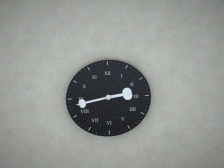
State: 2:43
